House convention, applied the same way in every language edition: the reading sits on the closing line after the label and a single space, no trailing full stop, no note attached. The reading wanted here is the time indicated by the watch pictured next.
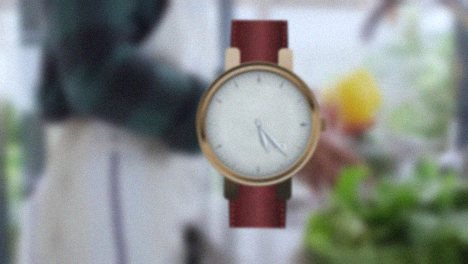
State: 5:23
